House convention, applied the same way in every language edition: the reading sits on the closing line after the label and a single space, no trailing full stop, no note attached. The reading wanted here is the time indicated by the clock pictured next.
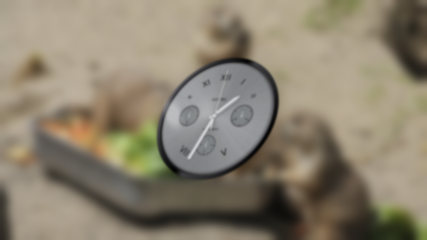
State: 1:33
